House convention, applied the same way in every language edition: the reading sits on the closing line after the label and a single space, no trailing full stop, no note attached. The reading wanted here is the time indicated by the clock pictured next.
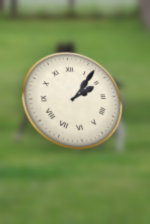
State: 2:07
